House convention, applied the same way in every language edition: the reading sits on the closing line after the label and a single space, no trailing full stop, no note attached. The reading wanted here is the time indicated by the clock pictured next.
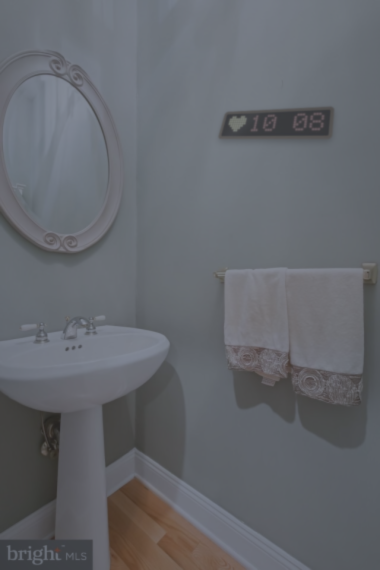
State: 10:08
